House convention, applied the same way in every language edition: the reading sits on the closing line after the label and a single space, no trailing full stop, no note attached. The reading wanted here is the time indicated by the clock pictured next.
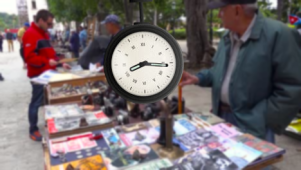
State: 8:16
